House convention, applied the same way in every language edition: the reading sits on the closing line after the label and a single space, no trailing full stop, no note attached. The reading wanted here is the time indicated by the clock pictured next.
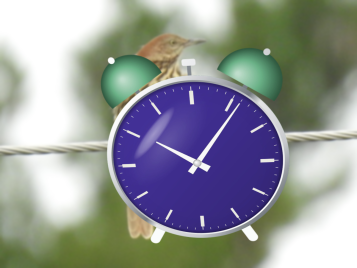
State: 10:06
